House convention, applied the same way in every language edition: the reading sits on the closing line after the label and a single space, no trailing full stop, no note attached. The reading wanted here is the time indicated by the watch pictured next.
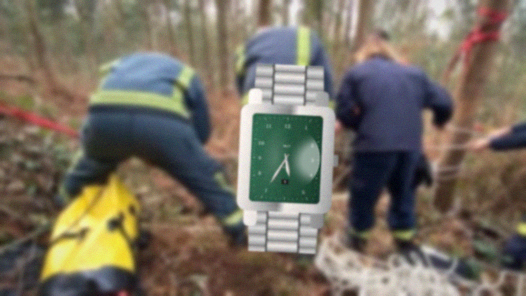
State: 5:35
